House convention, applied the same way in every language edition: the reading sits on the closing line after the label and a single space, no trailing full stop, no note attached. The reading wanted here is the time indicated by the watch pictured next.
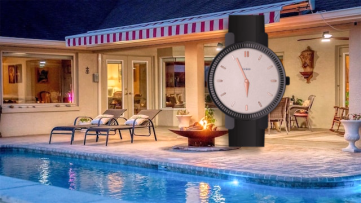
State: 5:56
